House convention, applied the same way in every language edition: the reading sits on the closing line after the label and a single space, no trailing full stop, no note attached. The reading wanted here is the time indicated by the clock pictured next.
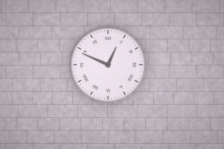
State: 12:49
